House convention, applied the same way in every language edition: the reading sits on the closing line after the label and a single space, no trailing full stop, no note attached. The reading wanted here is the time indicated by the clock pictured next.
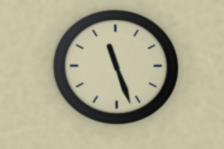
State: 11:27
